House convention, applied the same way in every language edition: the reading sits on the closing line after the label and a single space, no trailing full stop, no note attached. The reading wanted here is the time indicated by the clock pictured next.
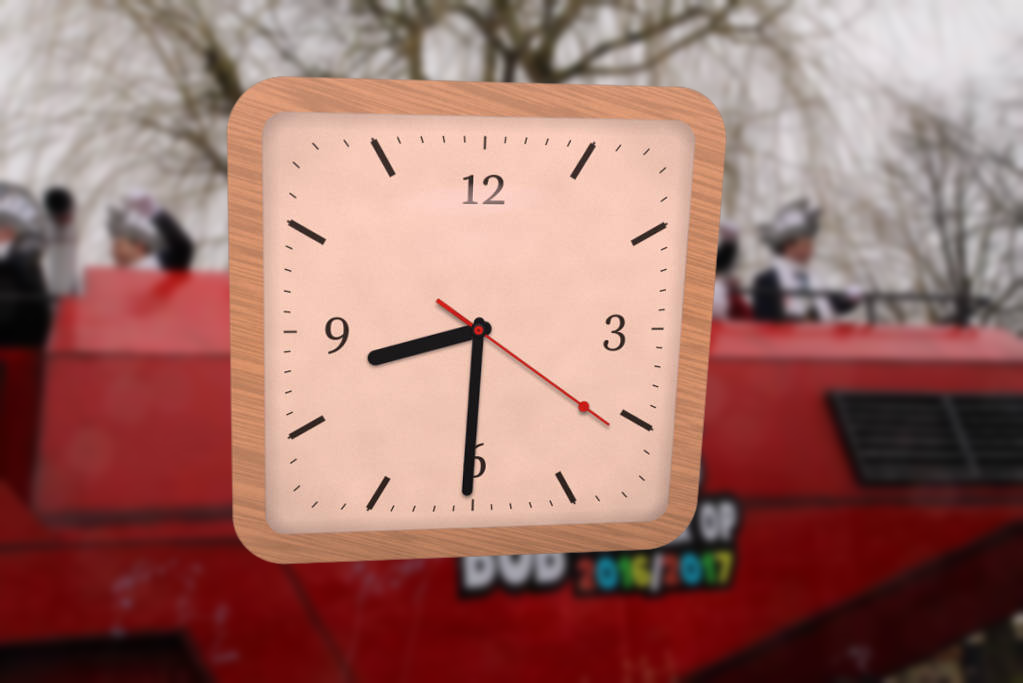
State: 8:30:21
